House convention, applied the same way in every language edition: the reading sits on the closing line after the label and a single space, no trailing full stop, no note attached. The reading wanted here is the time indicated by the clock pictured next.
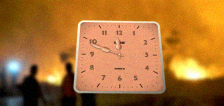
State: 11:49
